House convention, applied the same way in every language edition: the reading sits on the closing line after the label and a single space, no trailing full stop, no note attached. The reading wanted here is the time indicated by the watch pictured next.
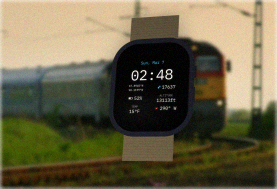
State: 2:48
